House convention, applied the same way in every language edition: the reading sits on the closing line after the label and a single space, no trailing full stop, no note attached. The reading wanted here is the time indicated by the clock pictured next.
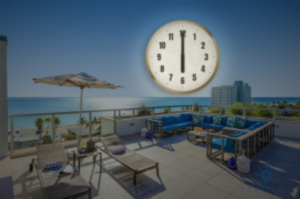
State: 6:00
